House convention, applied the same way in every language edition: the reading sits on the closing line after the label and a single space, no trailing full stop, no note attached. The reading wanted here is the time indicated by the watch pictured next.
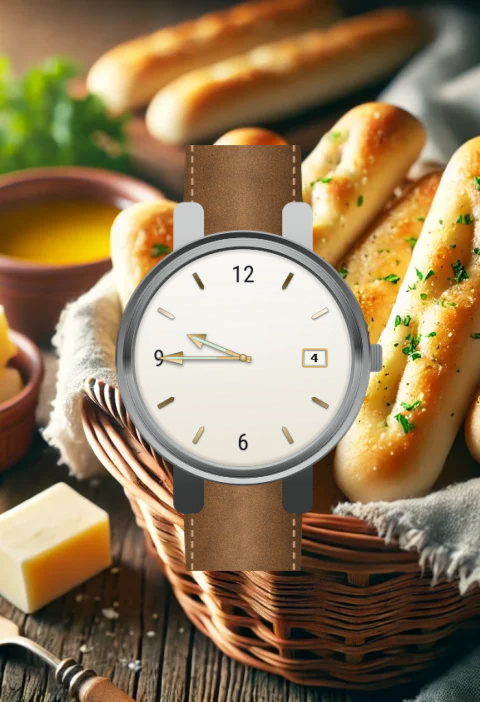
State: 9:45
